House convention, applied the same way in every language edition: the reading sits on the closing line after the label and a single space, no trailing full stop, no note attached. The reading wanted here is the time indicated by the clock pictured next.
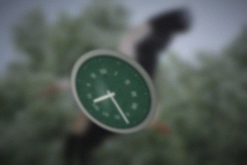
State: 8:27
